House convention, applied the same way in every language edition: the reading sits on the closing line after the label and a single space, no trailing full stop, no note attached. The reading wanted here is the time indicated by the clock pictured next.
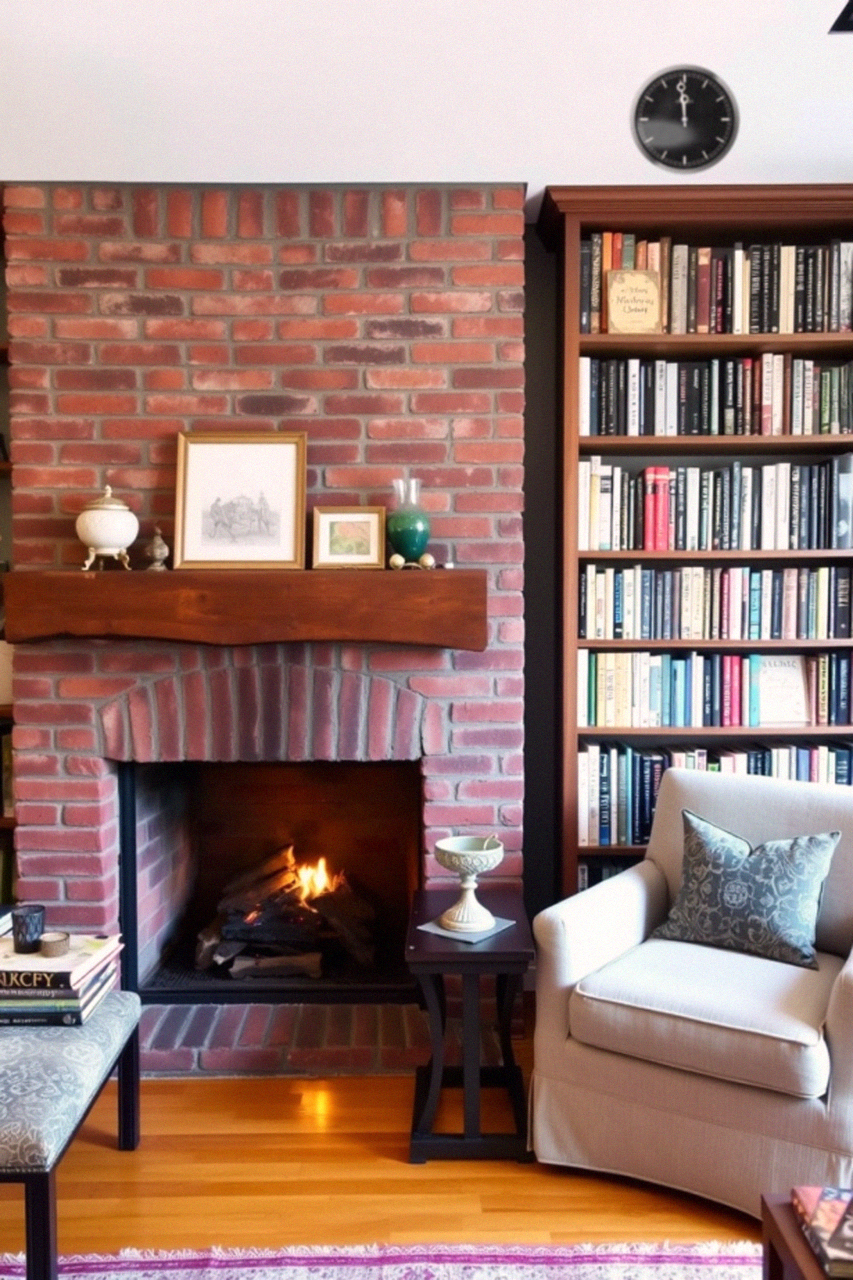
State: 11:59
